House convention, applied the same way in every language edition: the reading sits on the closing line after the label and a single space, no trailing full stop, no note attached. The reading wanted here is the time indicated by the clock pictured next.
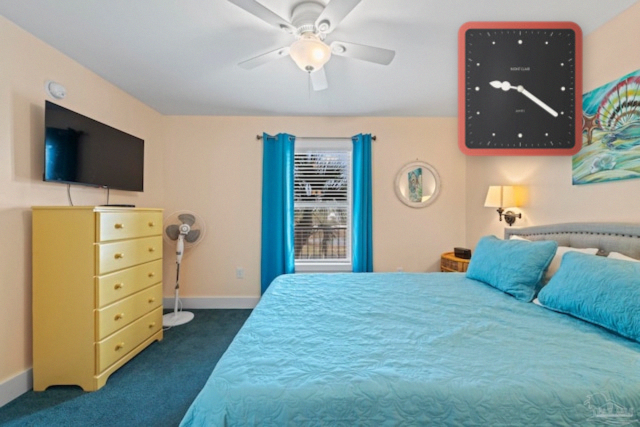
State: 9:21
